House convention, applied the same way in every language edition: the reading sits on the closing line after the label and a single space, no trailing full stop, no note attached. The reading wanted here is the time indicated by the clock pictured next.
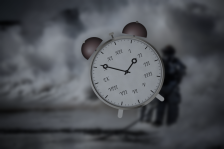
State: 1:51
